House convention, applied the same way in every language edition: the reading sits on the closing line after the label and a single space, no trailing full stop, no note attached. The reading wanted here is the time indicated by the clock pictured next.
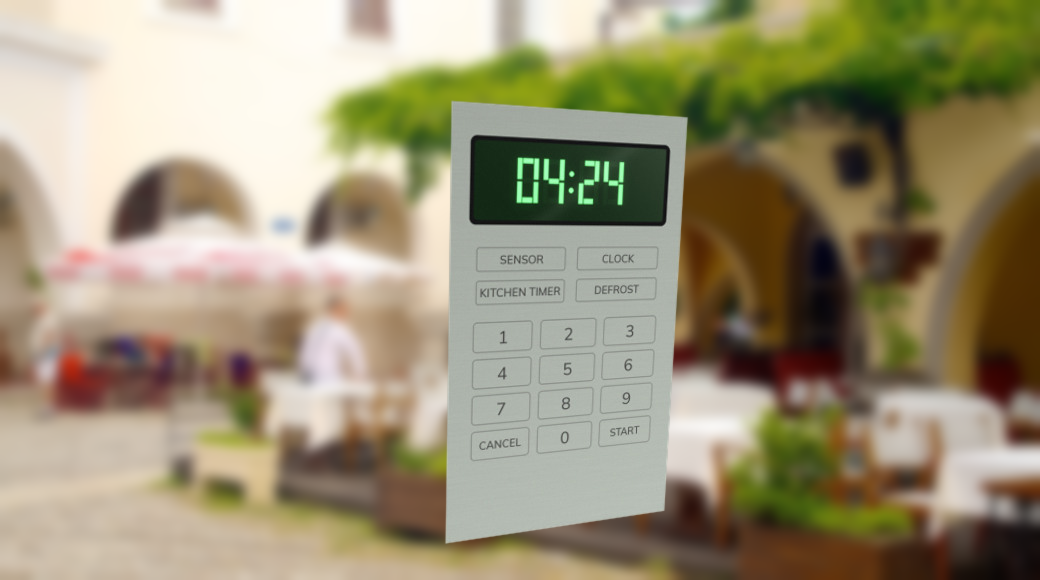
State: 4:24
